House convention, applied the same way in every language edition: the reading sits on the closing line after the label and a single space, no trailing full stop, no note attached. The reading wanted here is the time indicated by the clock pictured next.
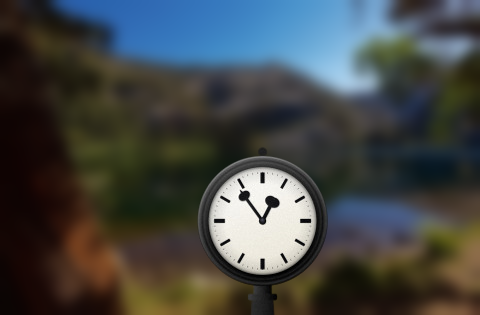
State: 12:54
